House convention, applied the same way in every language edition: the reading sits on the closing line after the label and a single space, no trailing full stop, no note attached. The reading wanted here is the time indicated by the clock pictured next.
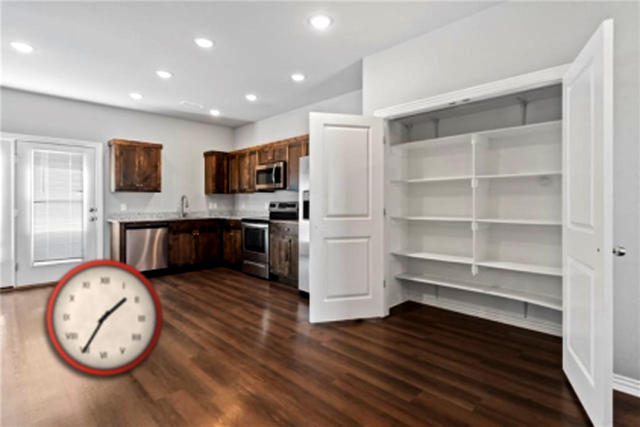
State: 1:35
